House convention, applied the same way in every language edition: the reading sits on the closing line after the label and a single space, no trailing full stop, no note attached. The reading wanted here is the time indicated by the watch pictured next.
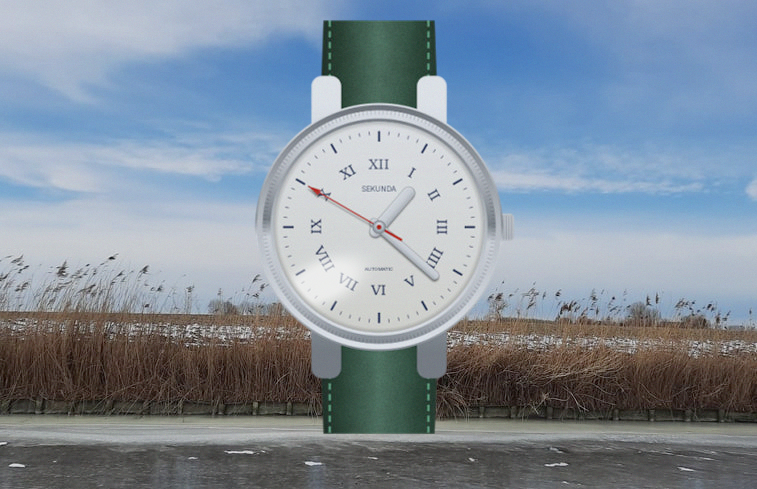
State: 1:21:50
